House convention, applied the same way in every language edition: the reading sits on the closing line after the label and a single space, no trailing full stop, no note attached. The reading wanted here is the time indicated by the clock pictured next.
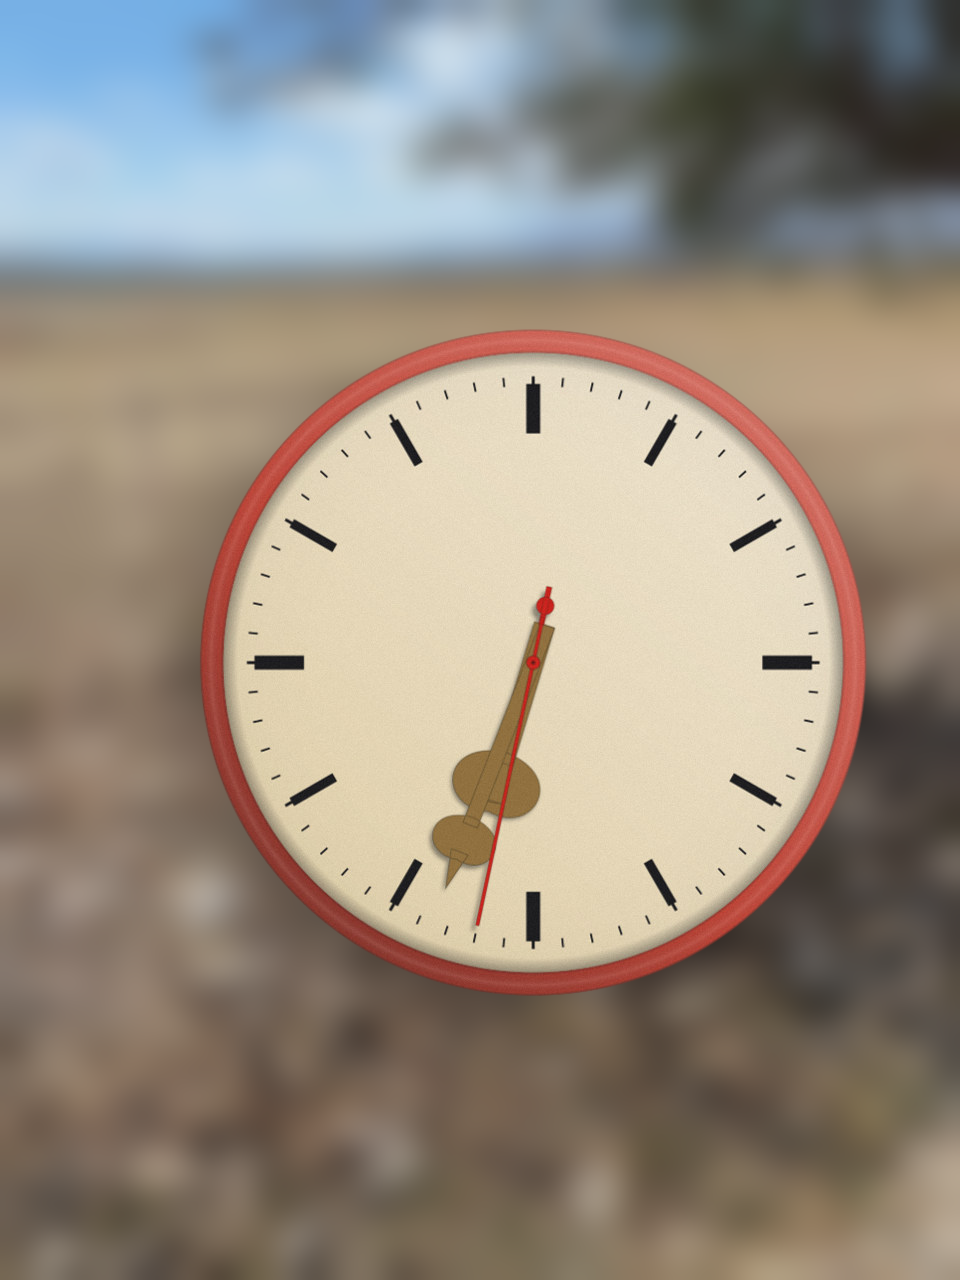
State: 6:33:32
